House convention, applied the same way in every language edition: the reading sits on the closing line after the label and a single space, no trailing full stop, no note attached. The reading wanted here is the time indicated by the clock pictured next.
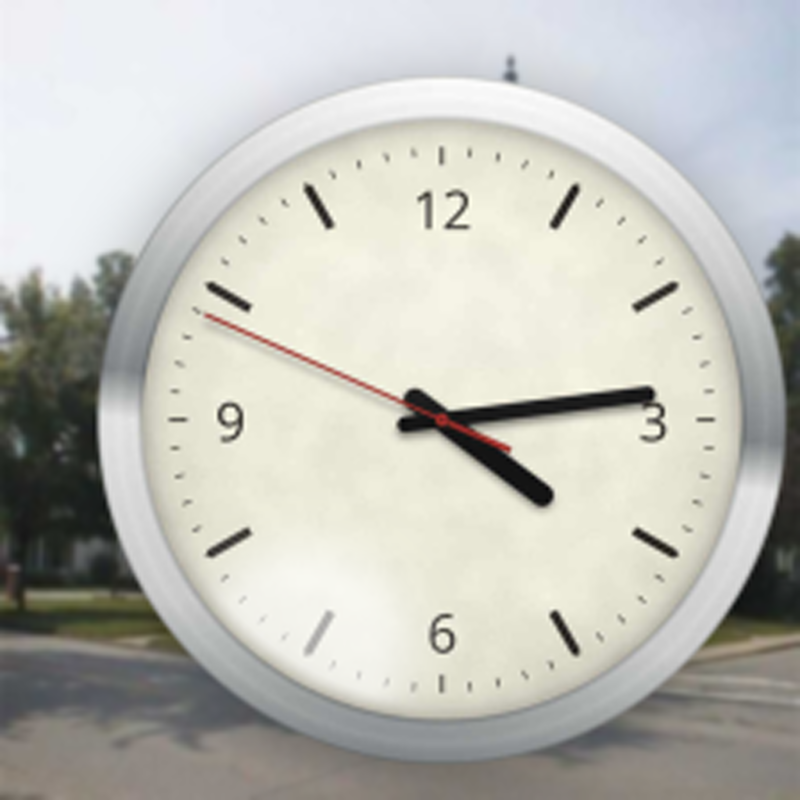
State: 4:13:49
